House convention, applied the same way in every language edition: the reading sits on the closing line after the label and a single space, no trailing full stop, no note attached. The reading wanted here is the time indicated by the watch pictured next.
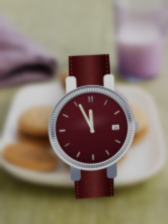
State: 11:56
